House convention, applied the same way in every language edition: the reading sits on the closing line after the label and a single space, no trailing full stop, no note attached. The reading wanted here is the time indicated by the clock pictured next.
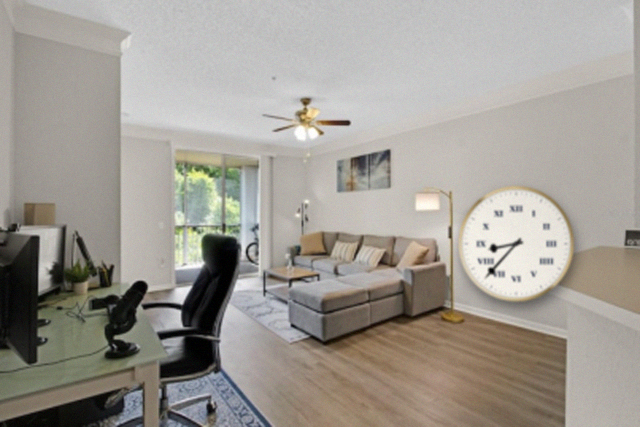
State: 8:37
